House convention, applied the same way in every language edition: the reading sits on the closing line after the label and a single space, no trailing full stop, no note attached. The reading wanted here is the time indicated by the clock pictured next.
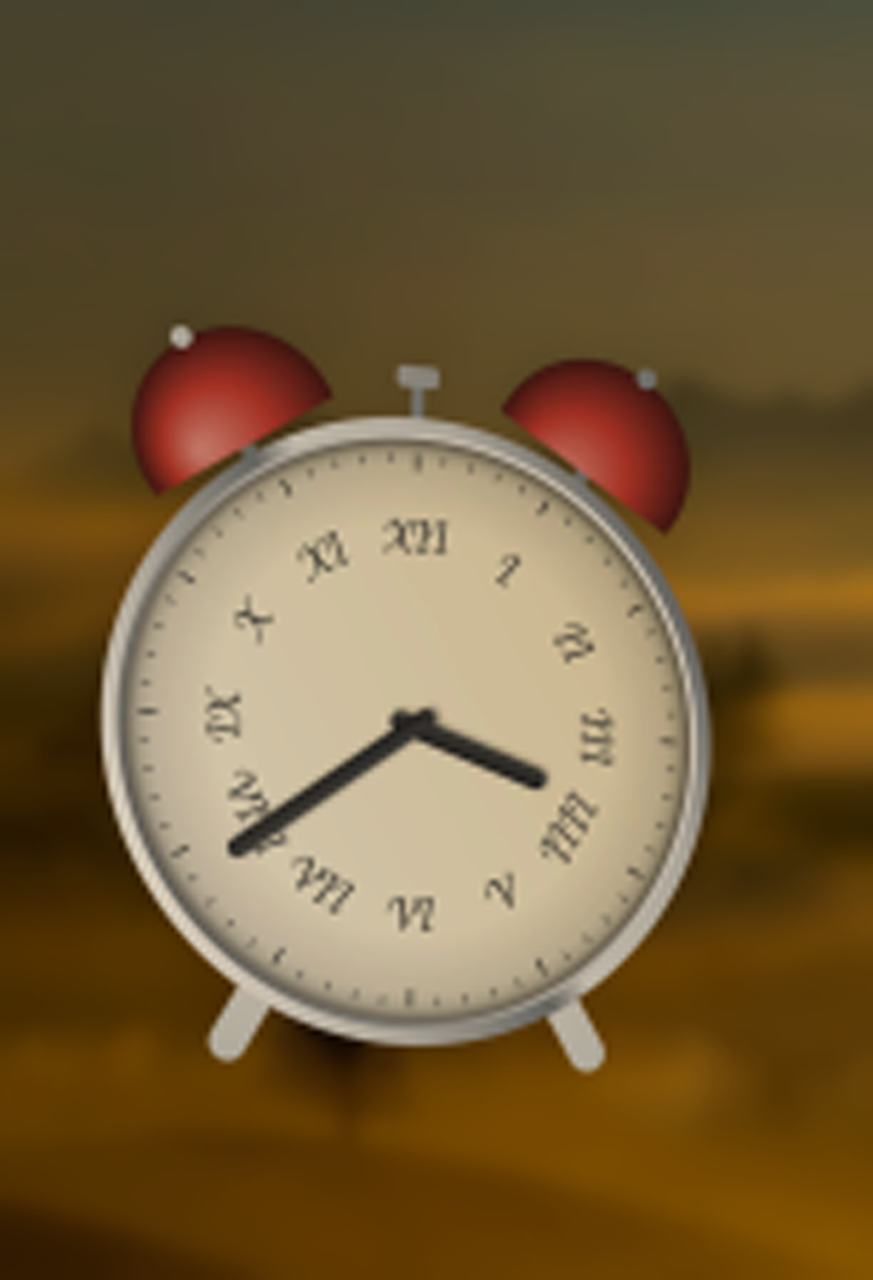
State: 3:39
